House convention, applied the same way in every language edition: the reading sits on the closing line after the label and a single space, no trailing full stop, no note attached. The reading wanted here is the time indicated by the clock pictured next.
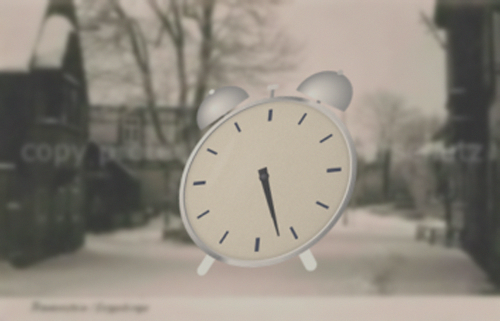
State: 5:27
